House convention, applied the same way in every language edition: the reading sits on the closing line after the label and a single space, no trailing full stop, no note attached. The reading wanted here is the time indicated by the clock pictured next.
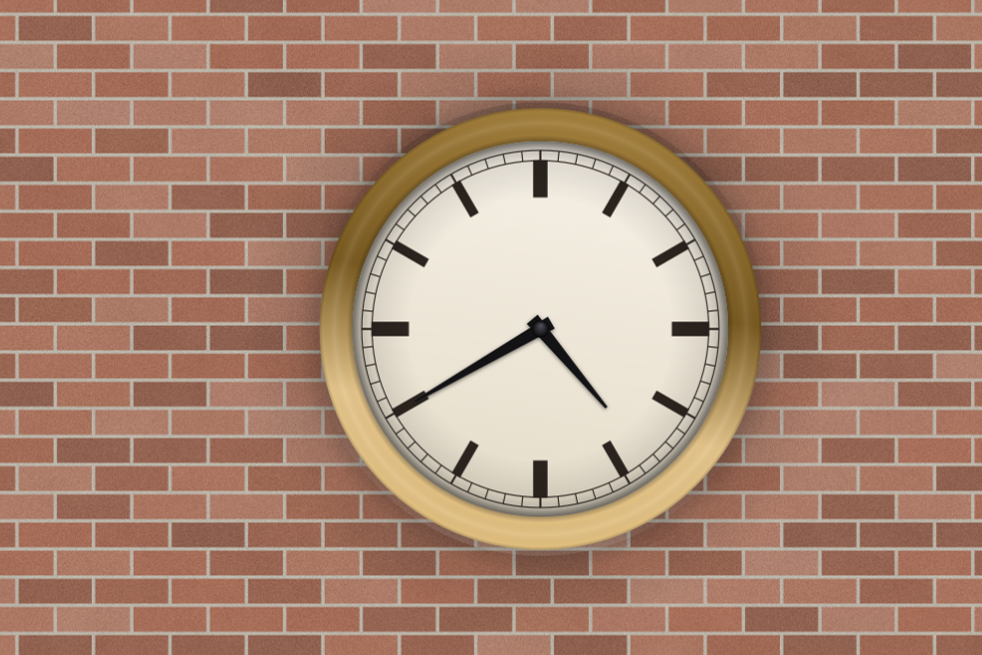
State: 4:40
